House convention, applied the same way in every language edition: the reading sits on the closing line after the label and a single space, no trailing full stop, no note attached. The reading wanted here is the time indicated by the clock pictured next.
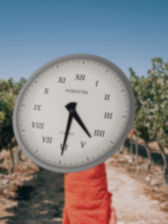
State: 4:30
